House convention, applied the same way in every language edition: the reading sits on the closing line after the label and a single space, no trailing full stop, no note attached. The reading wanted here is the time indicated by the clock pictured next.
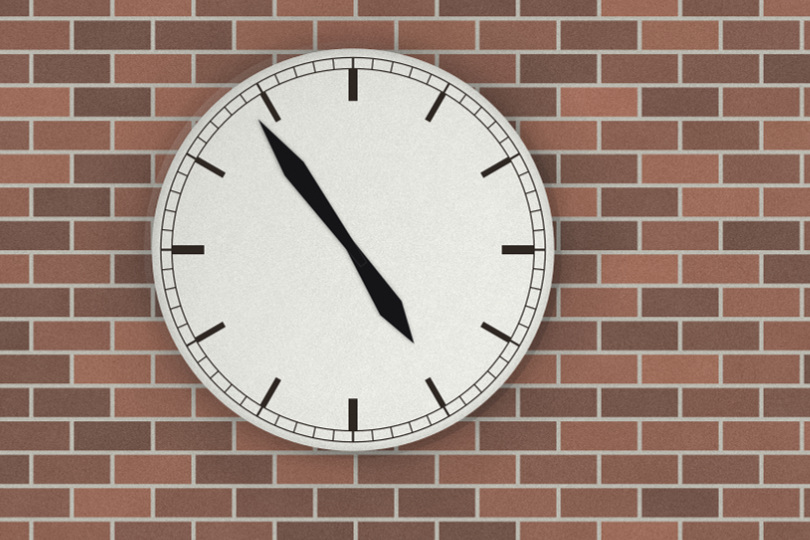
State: 4:54
